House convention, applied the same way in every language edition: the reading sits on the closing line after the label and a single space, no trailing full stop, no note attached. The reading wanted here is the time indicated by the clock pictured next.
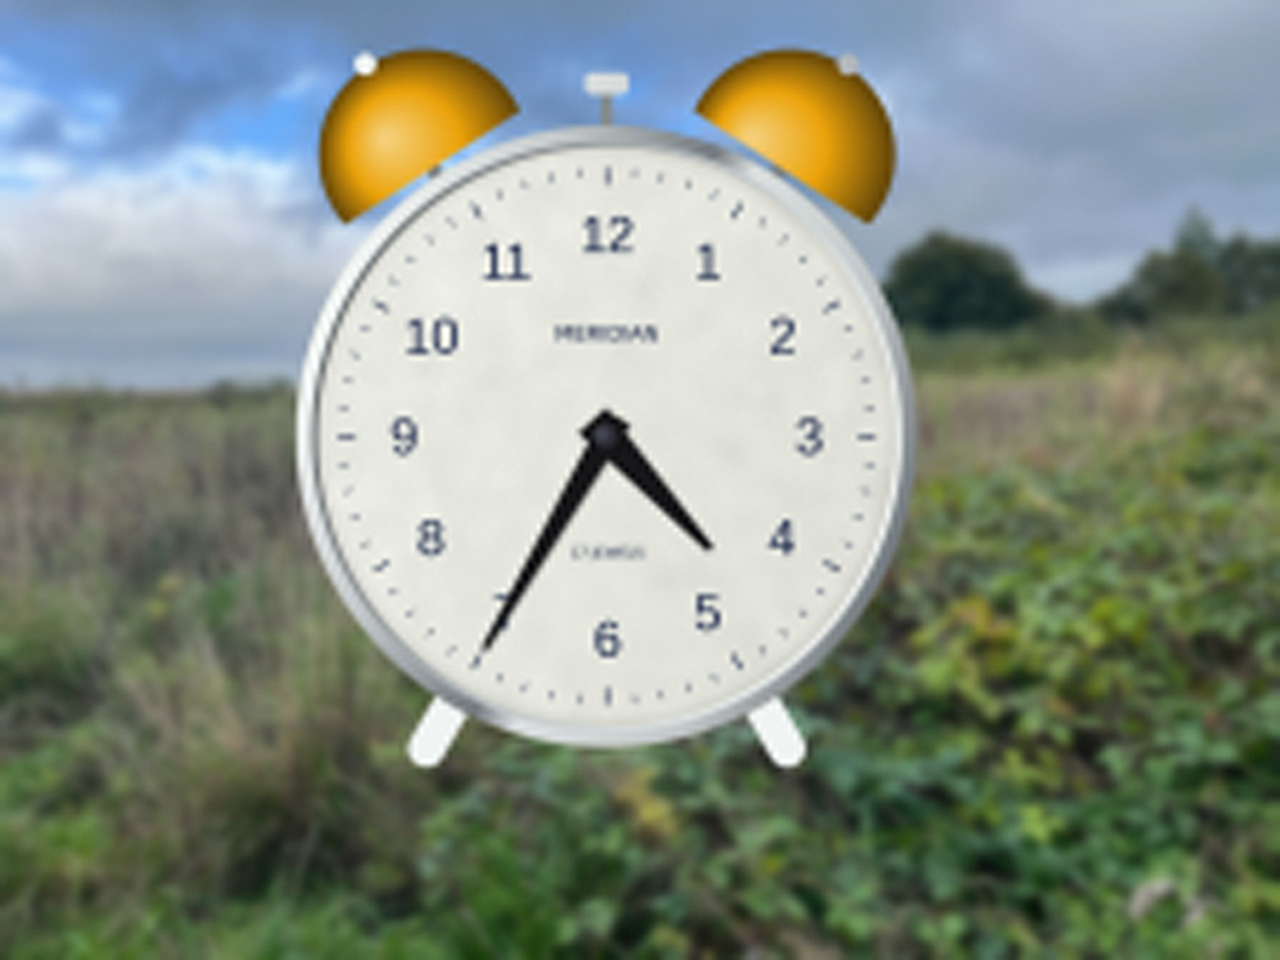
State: 4:35
